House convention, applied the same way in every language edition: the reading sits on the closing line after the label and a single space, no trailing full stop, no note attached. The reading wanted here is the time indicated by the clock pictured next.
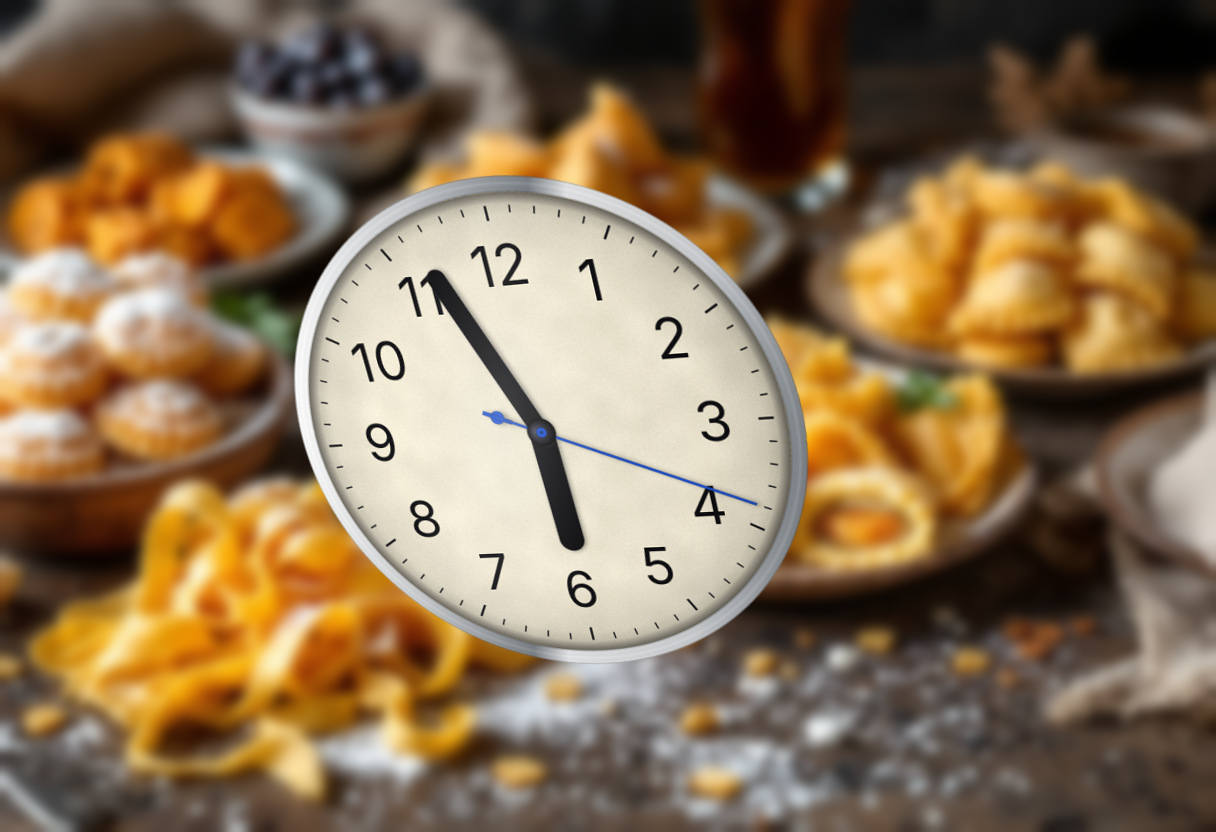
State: 5:56:19
